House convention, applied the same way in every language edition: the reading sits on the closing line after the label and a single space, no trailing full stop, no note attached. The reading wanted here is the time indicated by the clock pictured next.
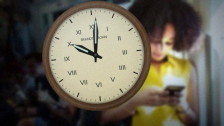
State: 10:01
